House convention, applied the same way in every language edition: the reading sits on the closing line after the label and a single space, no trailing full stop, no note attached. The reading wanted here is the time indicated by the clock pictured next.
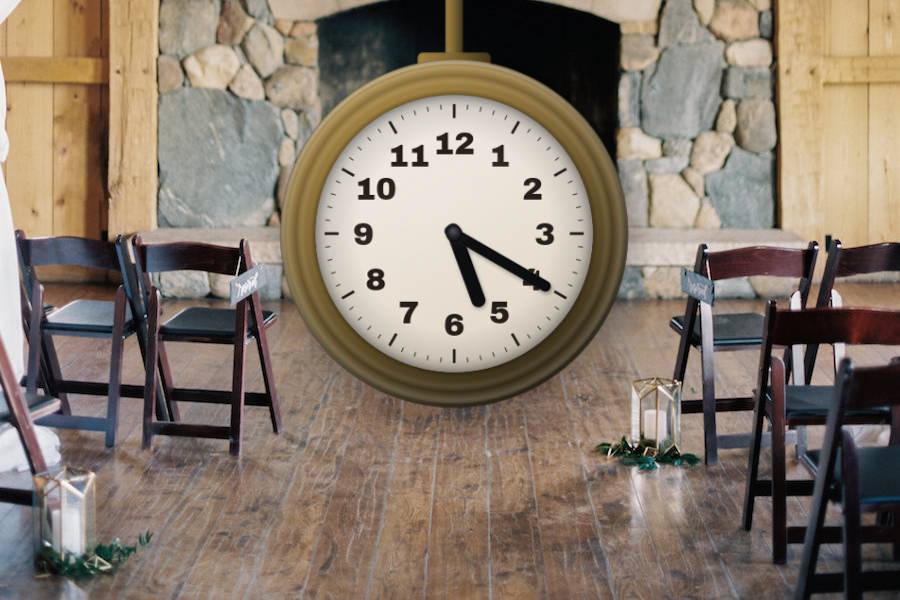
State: 5:20
